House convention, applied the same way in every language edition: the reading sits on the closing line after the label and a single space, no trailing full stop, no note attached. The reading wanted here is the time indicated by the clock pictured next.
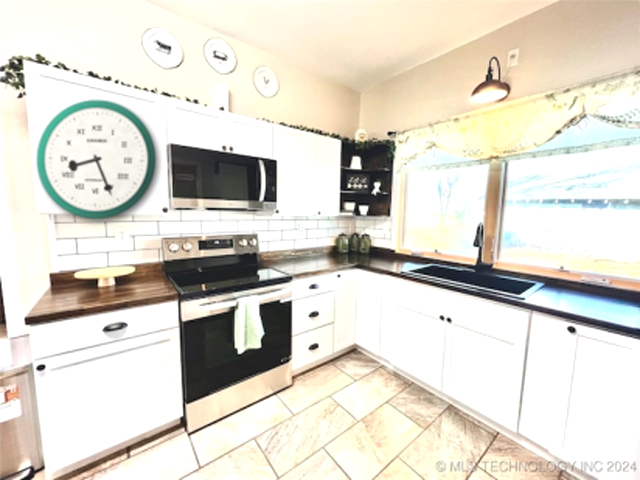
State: 8:26
